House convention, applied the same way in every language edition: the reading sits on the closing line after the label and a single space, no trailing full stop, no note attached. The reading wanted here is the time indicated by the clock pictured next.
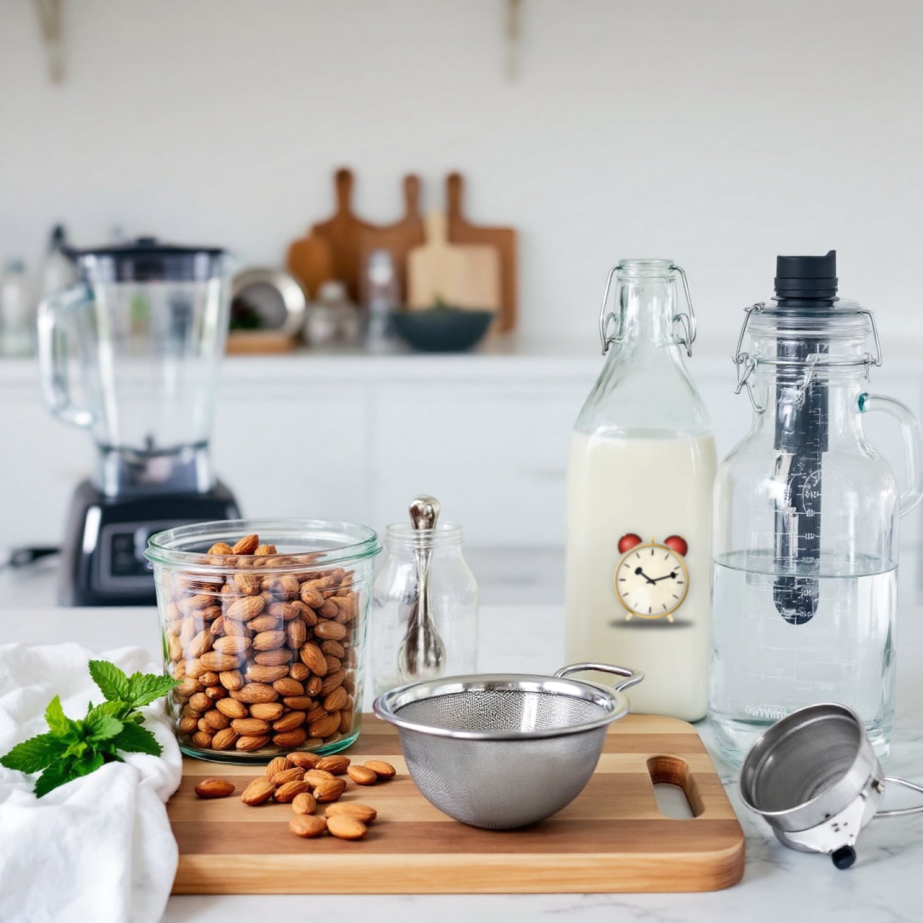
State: 10:12
